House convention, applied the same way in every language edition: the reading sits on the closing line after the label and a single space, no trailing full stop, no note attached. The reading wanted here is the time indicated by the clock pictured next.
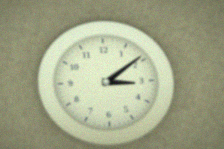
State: 3:09
